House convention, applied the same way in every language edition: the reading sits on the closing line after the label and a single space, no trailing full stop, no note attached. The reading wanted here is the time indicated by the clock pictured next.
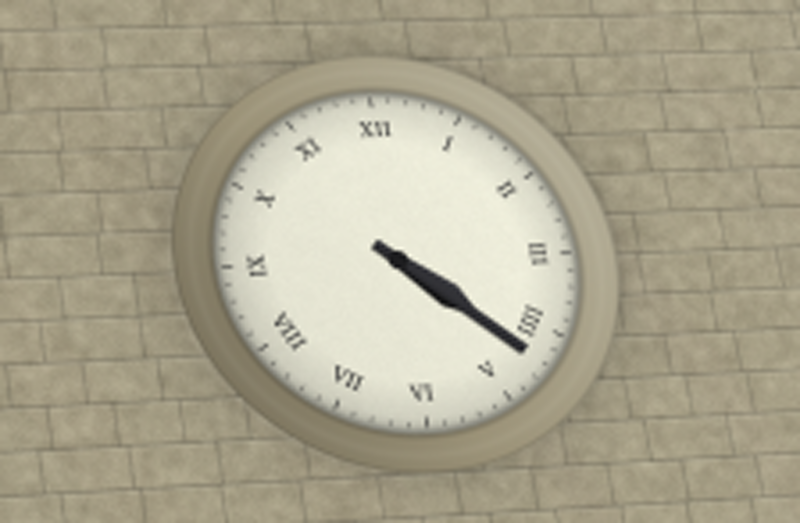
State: 4:22
